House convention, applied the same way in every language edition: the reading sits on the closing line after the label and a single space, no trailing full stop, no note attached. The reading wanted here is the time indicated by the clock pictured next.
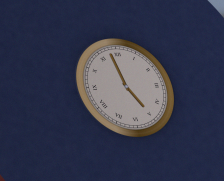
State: 4:58
